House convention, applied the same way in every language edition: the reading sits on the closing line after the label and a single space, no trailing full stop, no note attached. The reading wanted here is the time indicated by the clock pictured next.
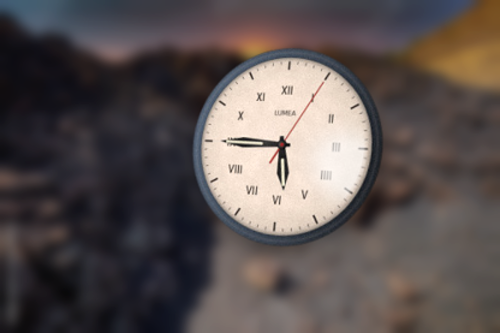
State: 5:45:05
